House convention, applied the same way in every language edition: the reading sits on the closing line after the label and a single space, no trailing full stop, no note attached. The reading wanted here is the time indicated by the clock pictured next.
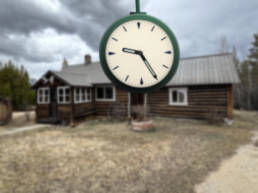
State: 9:25
